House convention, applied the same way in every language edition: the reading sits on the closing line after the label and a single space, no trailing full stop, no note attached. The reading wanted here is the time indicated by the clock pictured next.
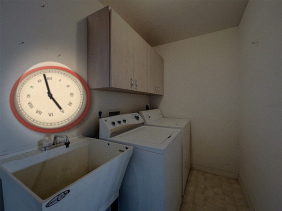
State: 4:58
